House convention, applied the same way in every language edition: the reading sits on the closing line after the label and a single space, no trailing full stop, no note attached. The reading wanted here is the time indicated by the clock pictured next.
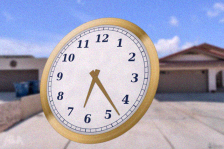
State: 6:23
